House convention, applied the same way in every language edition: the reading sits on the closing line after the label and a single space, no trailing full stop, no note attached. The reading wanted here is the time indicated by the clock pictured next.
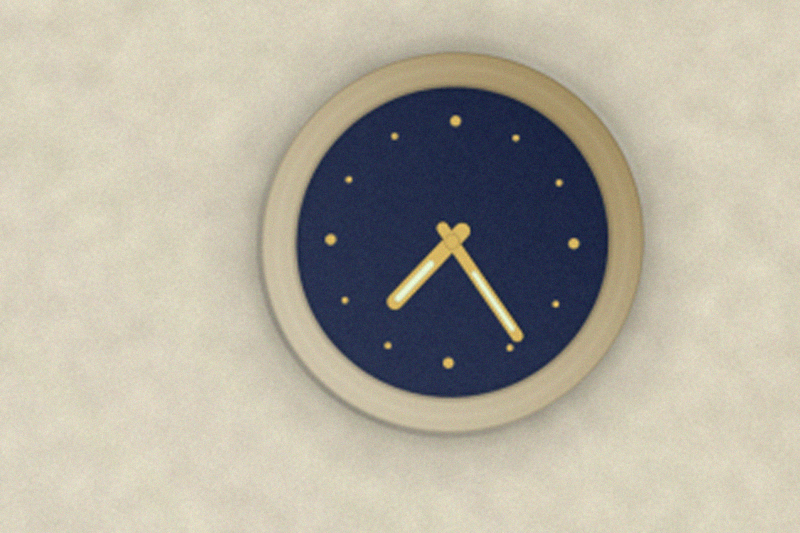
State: 7:24
